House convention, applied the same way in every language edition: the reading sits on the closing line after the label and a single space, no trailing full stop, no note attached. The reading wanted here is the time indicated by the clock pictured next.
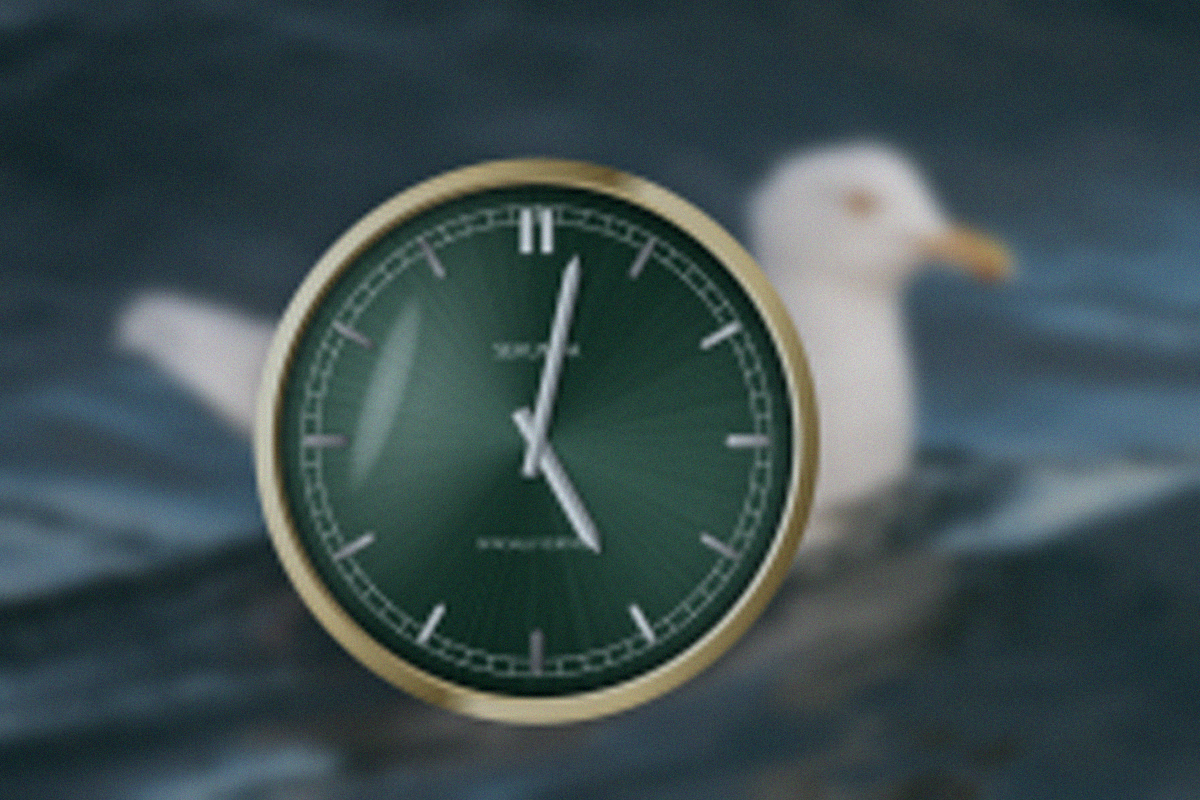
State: 5:02
